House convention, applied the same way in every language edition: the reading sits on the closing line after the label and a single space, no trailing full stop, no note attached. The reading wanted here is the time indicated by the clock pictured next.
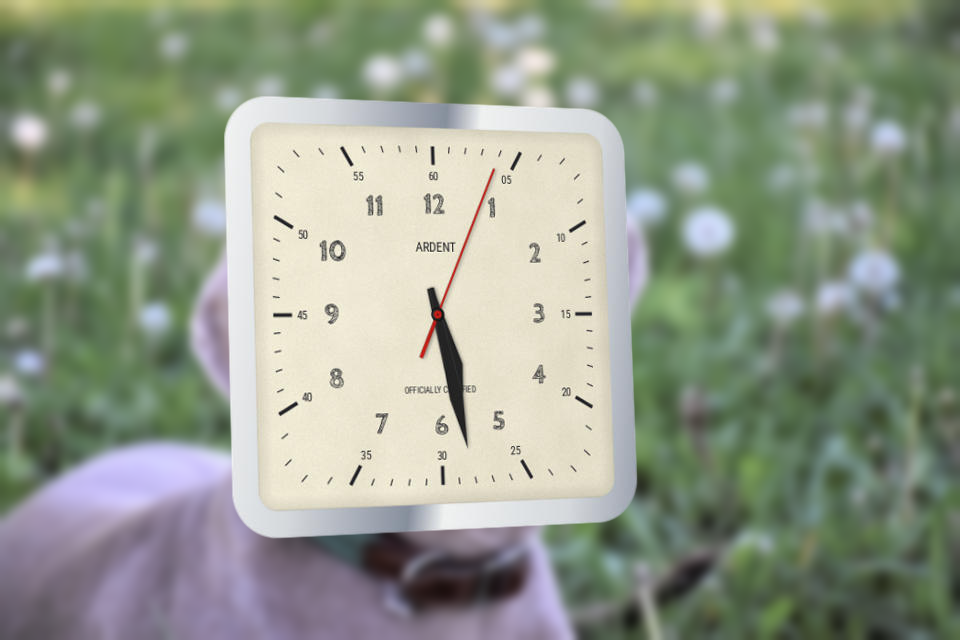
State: 5:28:04
